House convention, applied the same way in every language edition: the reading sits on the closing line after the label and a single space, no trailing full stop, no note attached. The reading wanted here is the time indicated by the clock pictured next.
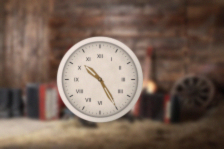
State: 10:25
